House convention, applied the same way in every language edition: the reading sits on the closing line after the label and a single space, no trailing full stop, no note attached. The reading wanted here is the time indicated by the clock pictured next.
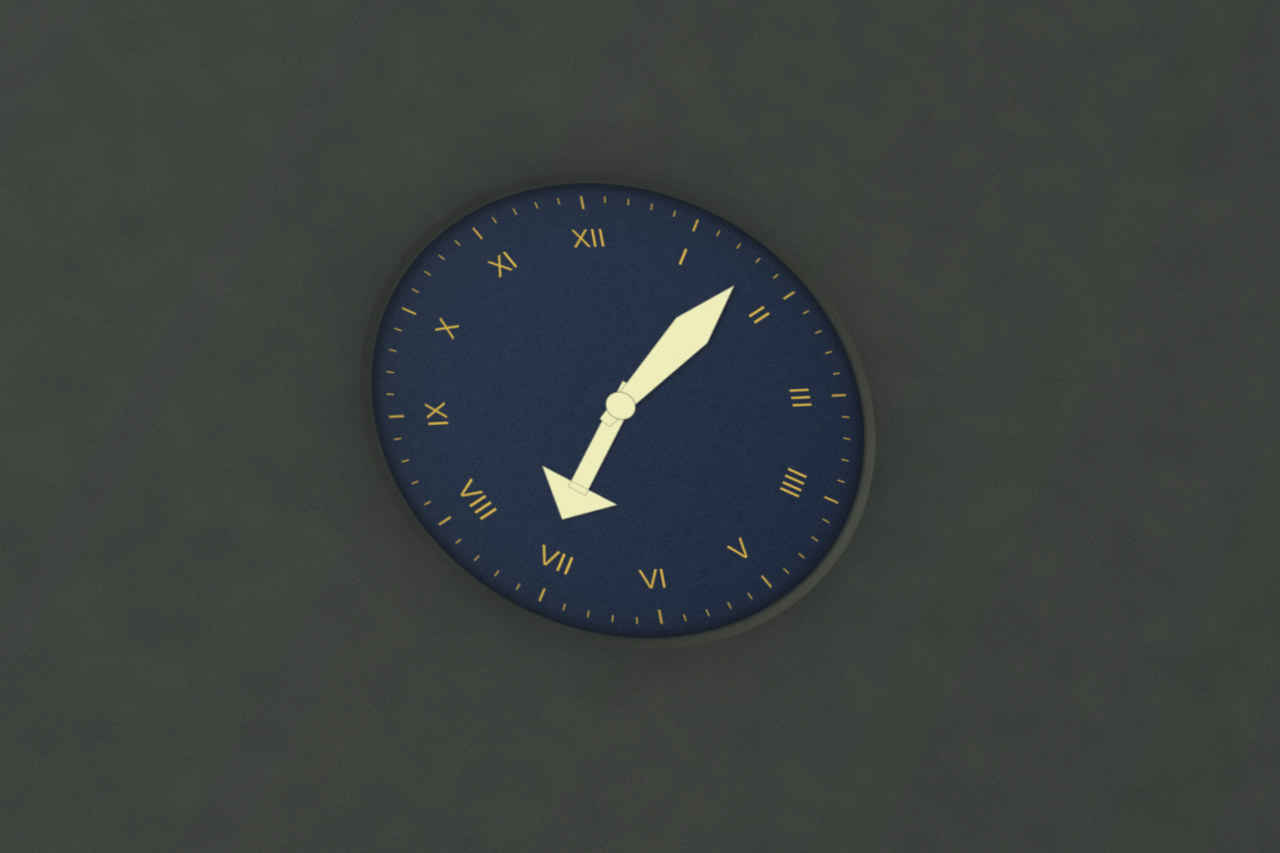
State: 7:08
